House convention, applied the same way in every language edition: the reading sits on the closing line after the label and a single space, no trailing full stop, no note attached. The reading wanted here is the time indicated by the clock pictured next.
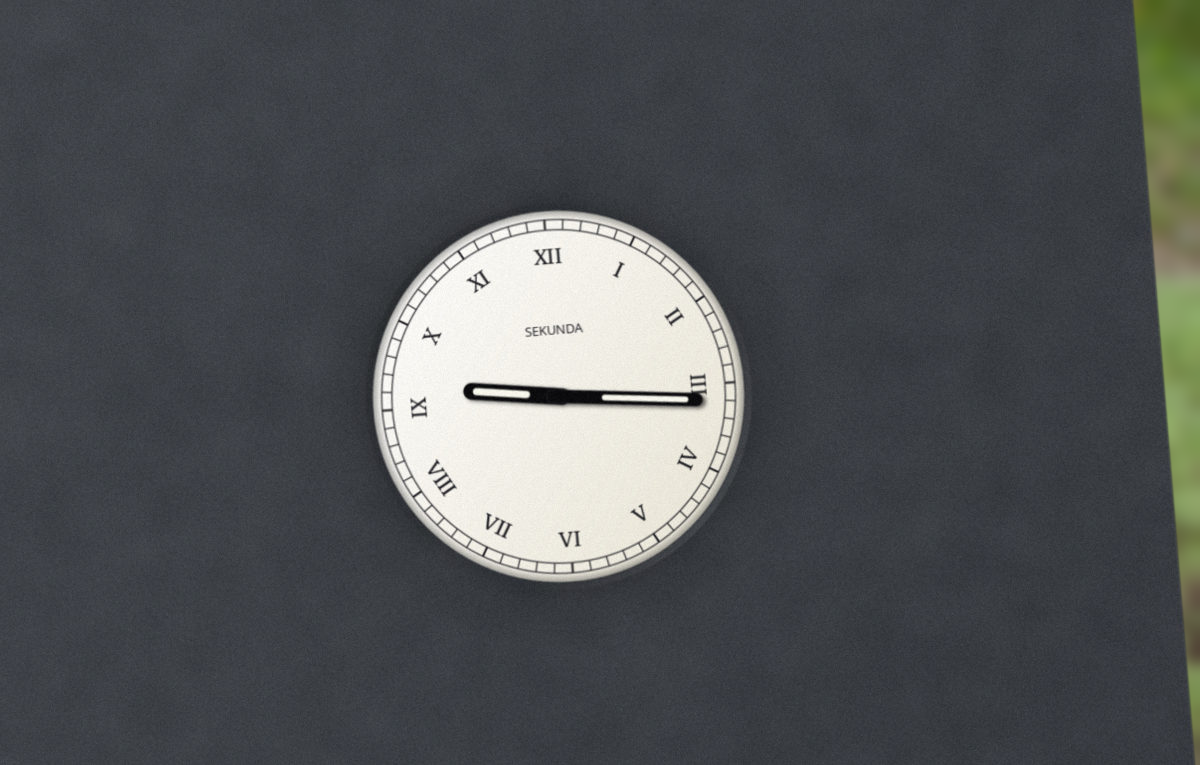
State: 9:16
